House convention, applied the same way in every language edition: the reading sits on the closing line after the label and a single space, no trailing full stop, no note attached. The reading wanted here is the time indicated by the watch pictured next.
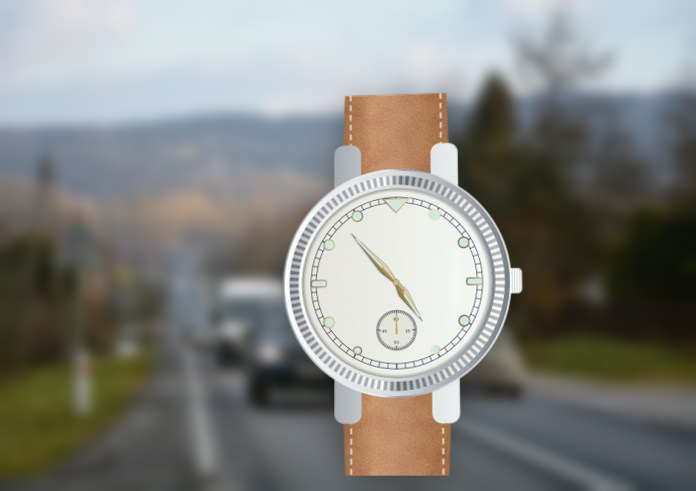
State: 4:53
